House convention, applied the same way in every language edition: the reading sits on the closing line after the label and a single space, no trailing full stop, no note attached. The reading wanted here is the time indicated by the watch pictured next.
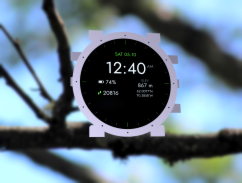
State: 12:40
